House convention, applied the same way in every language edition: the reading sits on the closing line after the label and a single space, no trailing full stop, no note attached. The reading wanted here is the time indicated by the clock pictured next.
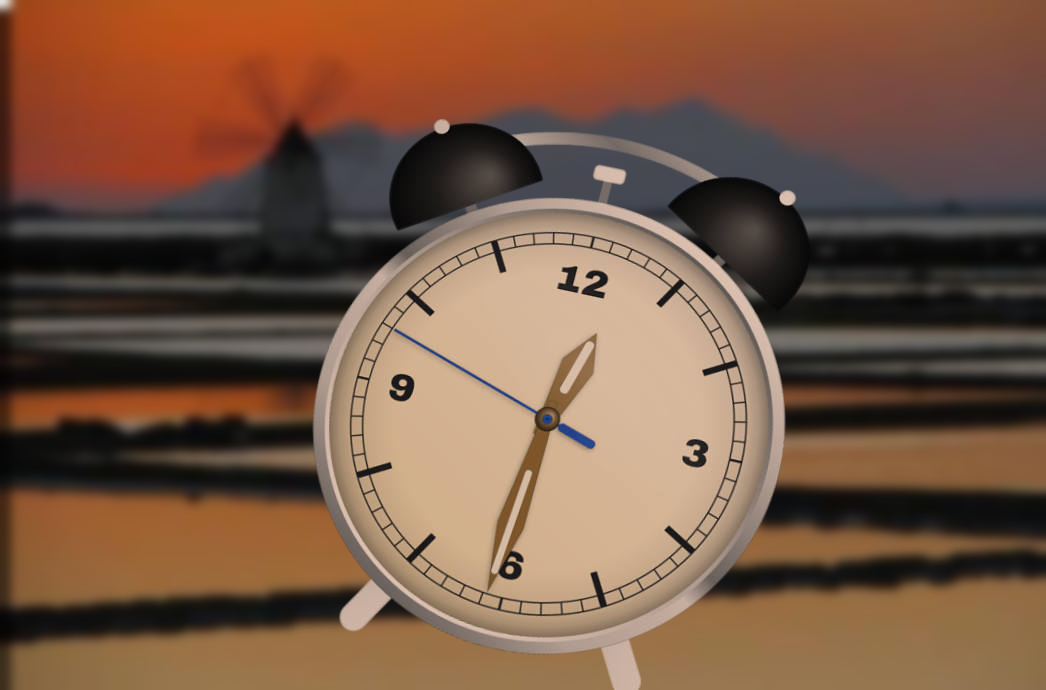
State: 12:30:48
